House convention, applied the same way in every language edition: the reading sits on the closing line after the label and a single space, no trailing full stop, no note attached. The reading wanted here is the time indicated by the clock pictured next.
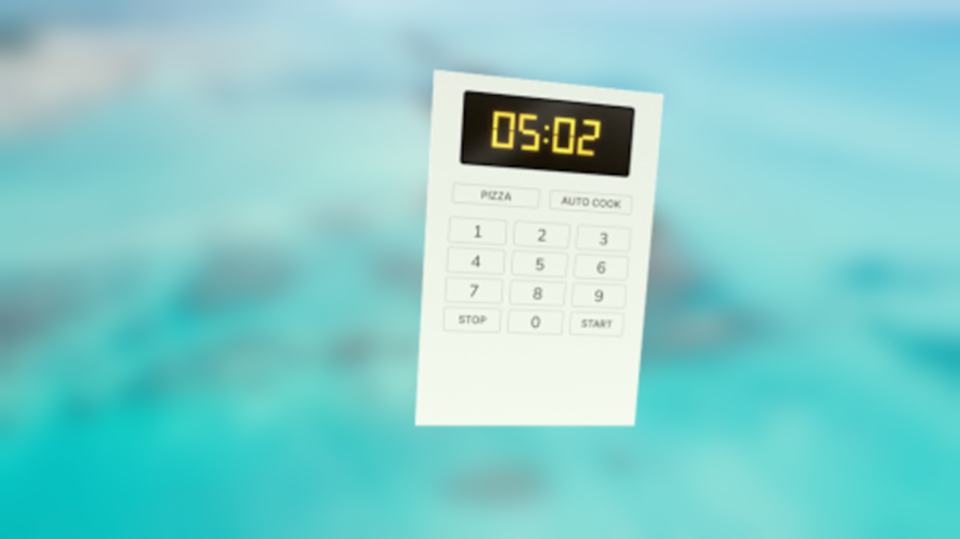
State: 5:02
